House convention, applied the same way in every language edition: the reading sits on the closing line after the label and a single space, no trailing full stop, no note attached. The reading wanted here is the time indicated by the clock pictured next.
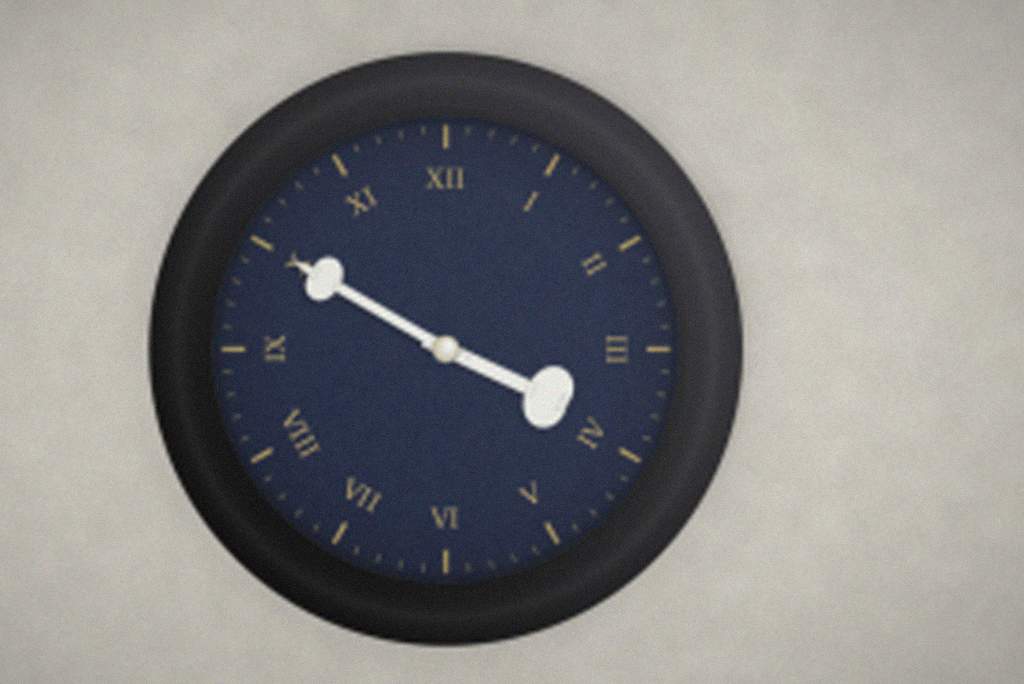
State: 3:50
